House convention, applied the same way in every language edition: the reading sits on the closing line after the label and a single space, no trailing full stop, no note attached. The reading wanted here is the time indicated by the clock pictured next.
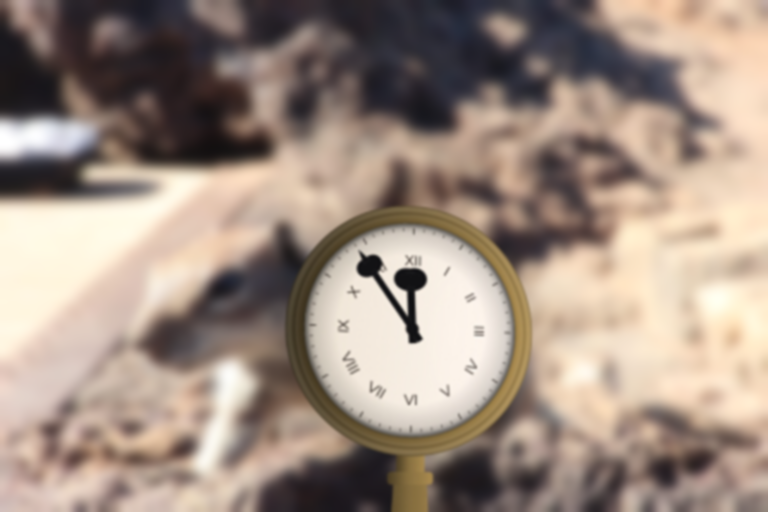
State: 11:54
